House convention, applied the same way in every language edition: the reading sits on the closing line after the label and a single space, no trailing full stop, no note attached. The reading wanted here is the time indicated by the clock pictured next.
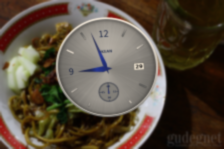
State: 8:57
